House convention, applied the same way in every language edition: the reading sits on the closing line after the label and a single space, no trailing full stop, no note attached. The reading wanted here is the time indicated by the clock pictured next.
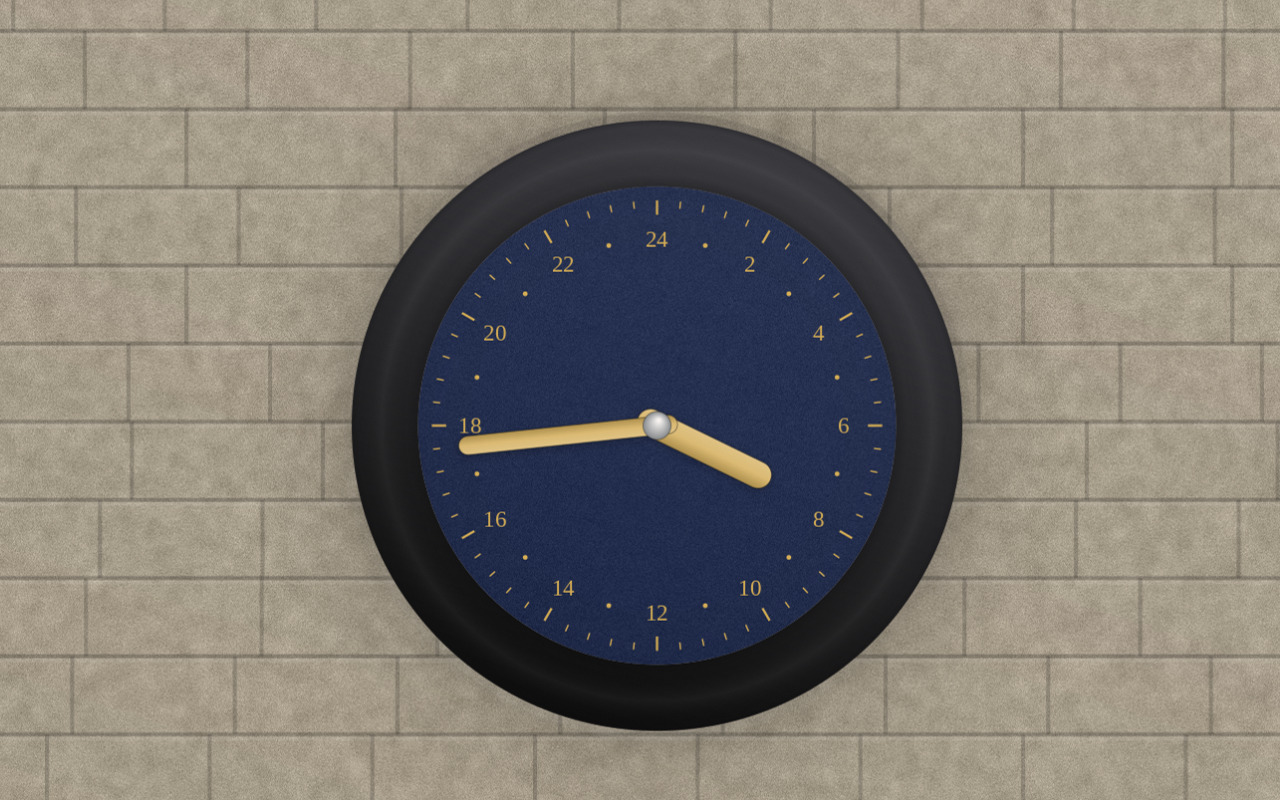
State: 7:44
